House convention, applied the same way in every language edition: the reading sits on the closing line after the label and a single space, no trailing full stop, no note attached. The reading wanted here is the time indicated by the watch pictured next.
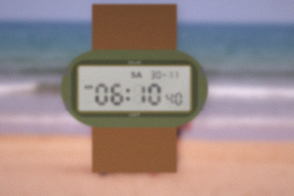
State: 6:10:40
